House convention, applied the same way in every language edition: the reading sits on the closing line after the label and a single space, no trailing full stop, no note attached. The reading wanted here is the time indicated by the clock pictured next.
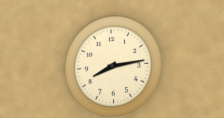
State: 8:14
